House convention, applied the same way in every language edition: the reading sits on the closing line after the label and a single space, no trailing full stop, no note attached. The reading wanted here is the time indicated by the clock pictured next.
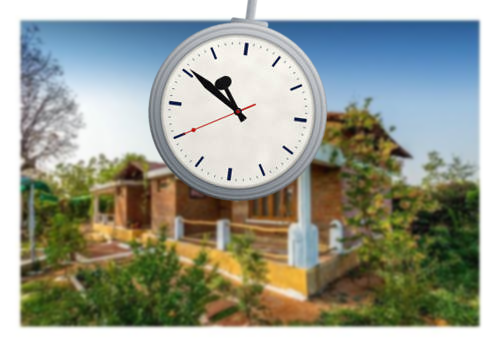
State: 10:50:40
